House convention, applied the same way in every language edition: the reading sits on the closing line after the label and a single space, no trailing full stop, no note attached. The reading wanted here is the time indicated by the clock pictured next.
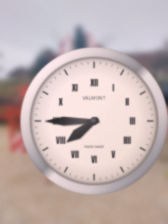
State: 7:45
